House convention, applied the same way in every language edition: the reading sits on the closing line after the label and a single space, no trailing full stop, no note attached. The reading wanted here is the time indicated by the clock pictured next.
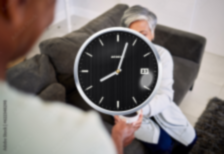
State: 8:03
